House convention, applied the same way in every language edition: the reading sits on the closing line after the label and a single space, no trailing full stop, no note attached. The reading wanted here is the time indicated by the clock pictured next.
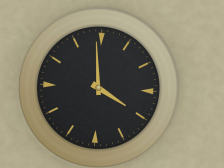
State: 3:59
